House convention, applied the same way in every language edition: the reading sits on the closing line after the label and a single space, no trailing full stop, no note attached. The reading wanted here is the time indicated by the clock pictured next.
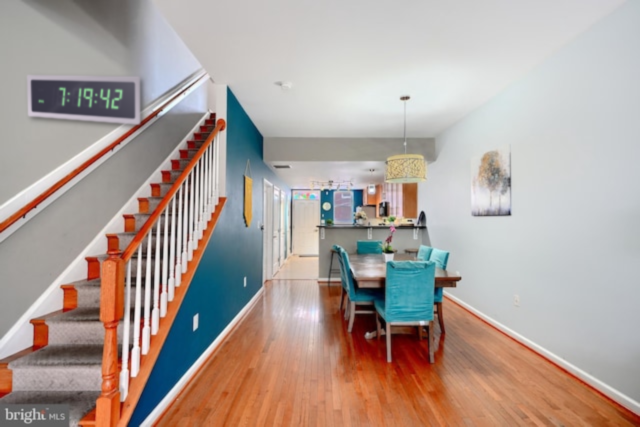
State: 7:19:42
